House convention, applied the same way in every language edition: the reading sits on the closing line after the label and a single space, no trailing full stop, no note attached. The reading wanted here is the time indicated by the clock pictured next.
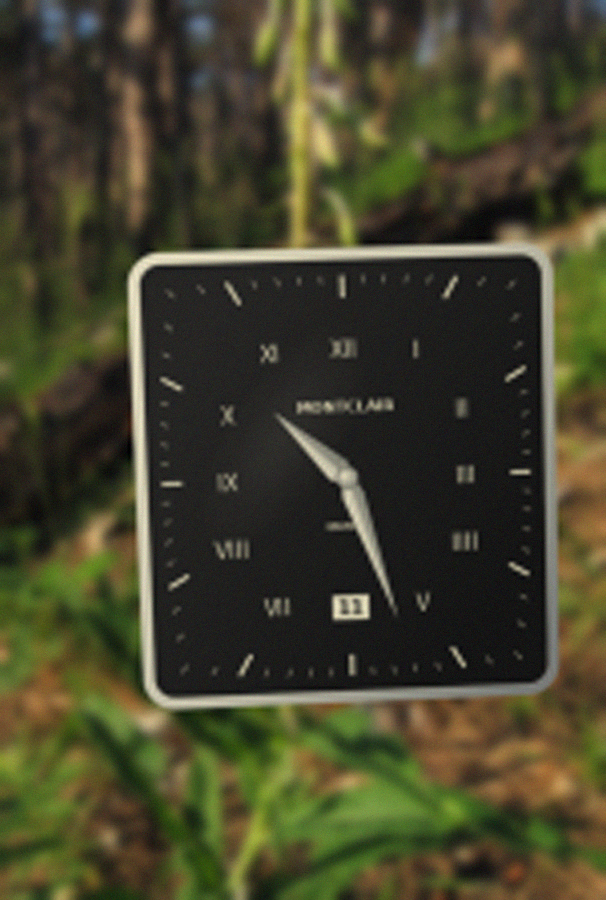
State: 10:27
